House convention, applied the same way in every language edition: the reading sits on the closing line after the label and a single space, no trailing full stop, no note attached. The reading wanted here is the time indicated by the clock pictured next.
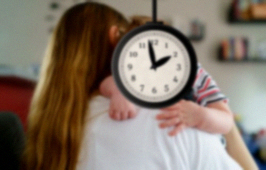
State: 1:58
